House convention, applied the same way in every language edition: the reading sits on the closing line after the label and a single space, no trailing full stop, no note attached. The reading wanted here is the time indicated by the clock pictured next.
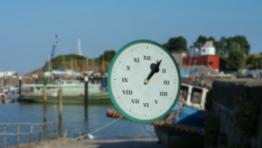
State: 1:06
